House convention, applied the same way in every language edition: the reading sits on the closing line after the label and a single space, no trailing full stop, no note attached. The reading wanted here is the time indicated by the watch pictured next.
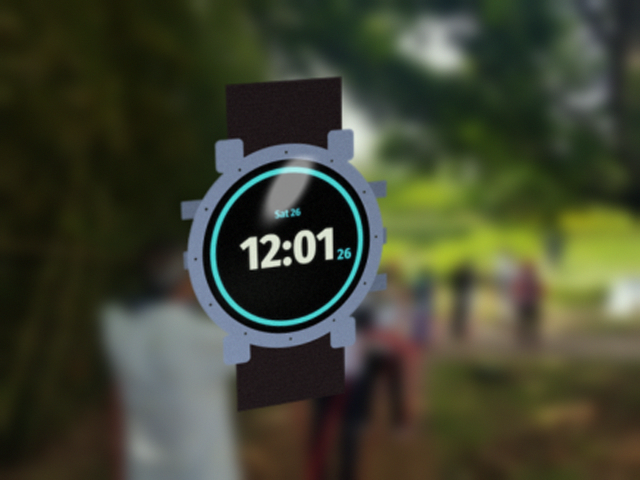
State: 12:01:26
